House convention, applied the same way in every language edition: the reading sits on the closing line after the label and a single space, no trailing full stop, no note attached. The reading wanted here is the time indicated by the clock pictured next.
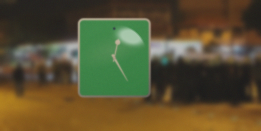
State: 12:25
